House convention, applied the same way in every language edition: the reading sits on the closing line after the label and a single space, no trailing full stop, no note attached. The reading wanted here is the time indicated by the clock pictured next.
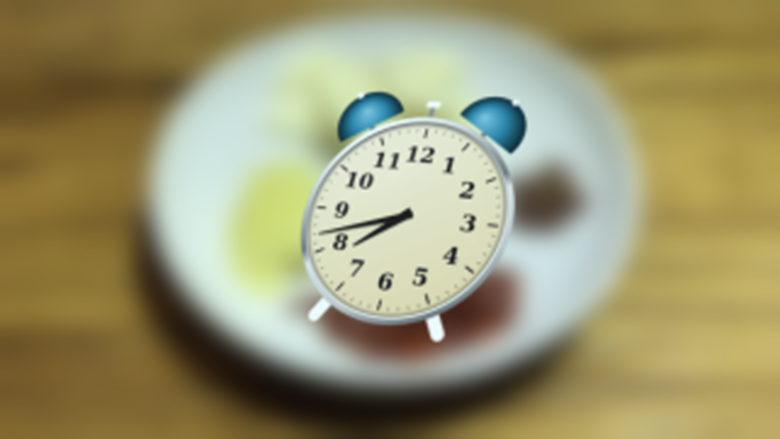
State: 7:42
